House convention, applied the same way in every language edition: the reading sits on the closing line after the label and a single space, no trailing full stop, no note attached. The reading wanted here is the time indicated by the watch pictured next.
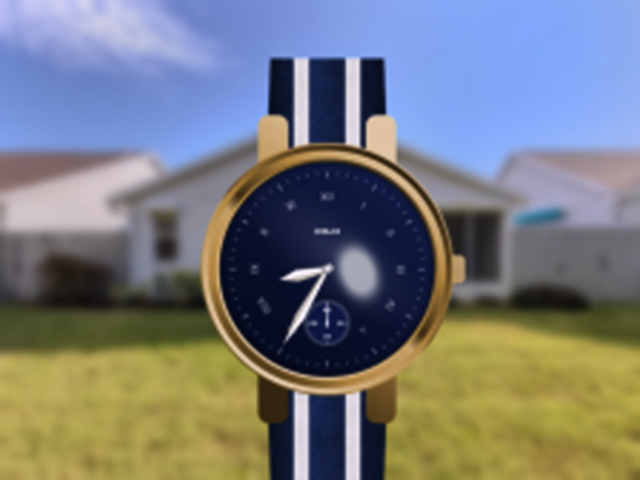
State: 8:35
